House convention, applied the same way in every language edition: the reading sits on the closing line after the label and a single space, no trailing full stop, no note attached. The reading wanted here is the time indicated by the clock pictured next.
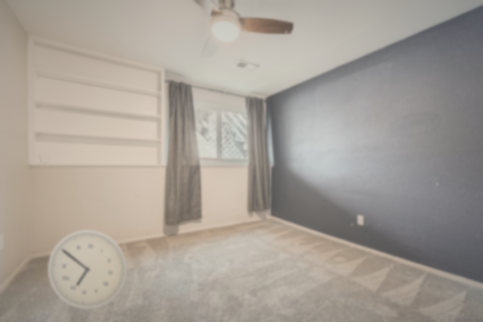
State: 6:50
